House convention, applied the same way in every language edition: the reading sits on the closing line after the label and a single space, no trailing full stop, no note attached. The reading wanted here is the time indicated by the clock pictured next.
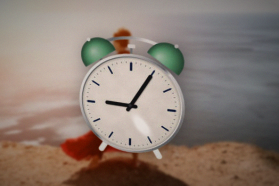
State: 9:05
